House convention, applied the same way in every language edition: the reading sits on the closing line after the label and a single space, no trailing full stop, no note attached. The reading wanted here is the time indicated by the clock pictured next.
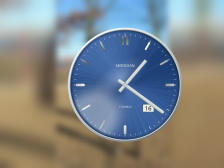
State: 1:21
